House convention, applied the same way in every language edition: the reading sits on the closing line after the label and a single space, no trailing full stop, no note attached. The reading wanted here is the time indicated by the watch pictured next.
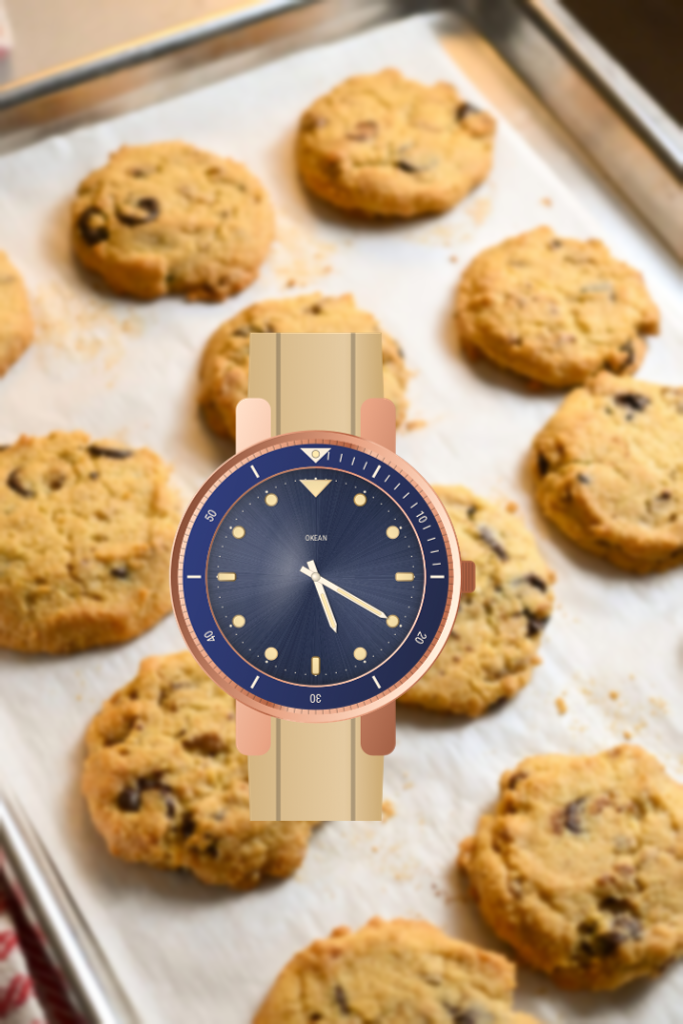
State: 5:20
